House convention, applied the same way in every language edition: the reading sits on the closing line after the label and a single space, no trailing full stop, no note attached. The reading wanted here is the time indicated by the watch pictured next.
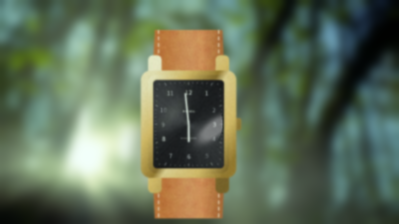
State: 5:59
